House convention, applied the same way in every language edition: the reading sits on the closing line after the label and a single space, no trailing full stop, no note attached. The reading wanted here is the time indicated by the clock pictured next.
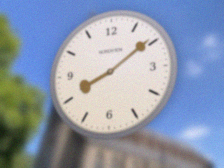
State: 8:09
